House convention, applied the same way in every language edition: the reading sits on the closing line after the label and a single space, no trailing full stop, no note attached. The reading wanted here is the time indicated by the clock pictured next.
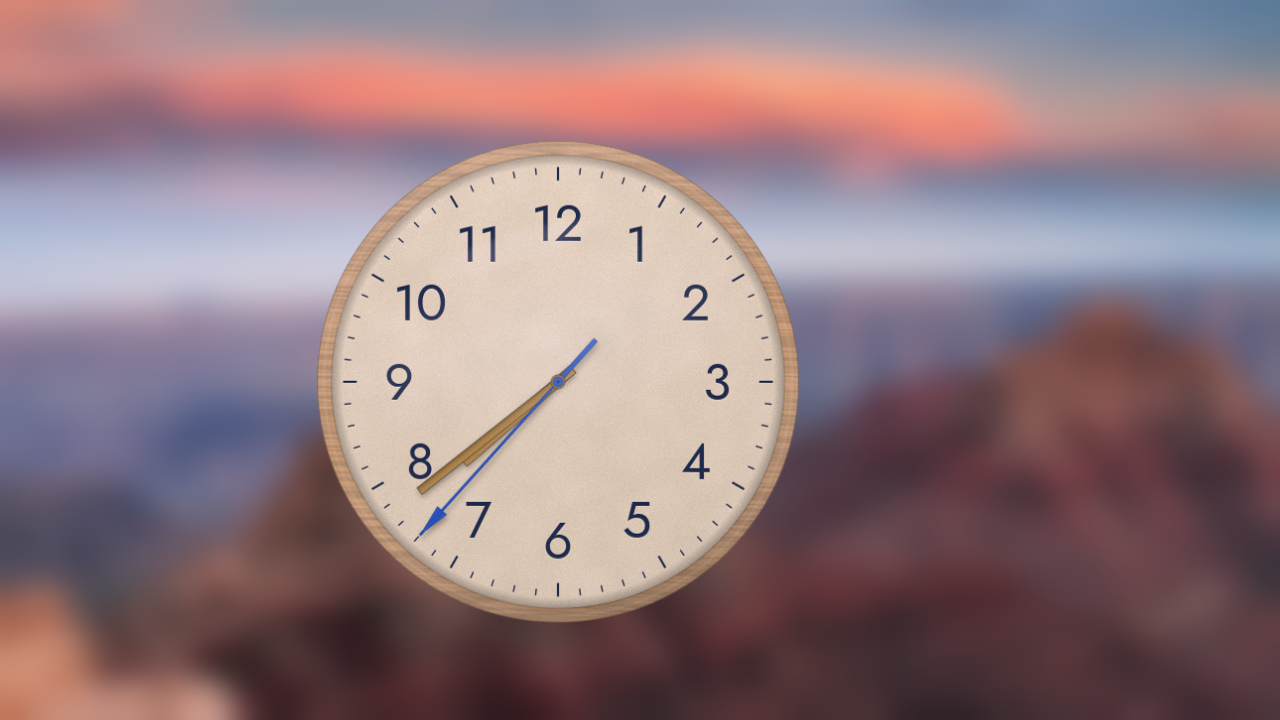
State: 7:38:37
